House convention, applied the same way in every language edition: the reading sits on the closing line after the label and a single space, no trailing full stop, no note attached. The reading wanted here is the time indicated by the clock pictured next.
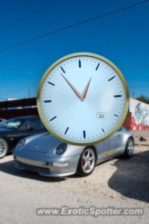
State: 12:54
